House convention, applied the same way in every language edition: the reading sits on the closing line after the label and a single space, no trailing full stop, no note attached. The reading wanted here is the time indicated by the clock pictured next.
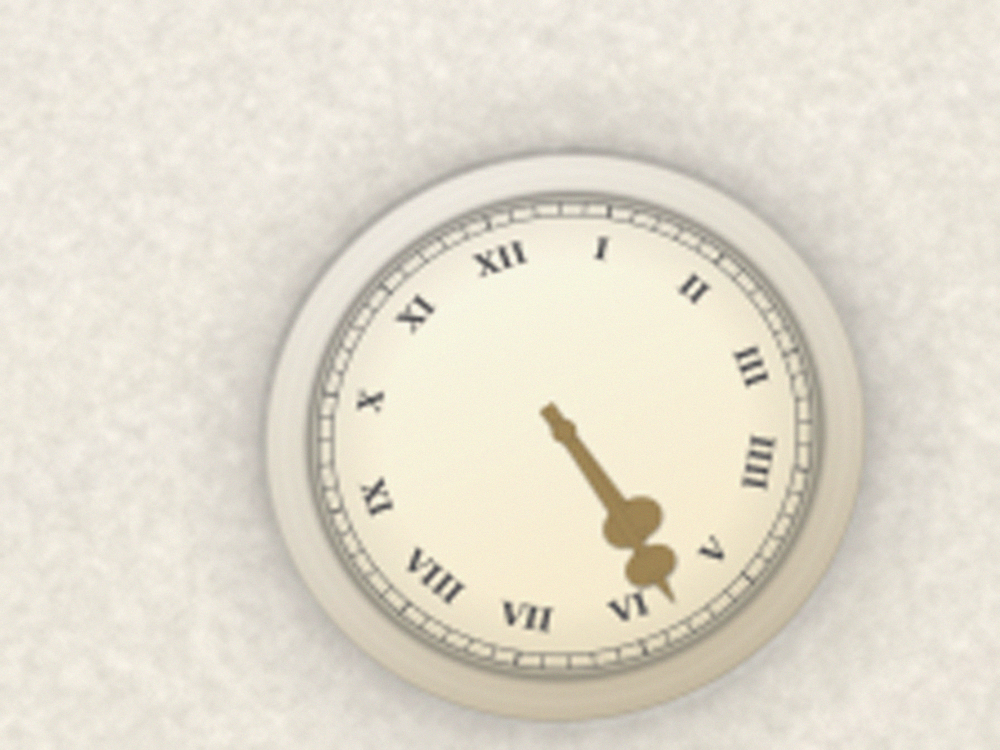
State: 5:28
